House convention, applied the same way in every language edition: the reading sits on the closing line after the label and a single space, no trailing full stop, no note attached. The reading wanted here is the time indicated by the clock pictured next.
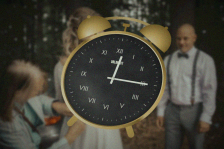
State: 12:15
